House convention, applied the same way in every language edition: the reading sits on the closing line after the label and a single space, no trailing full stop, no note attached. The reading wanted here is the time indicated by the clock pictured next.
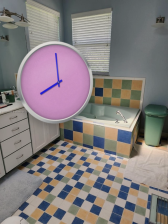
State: 7:59
